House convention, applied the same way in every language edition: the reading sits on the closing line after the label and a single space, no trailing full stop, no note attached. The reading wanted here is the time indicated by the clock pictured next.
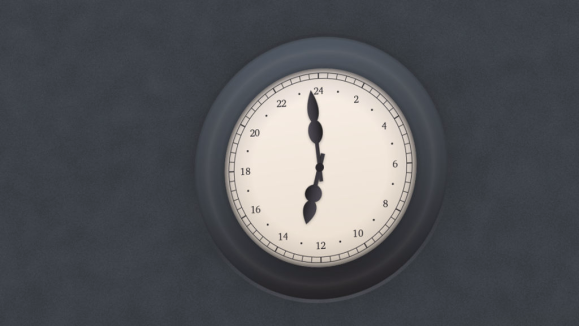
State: 12:59
